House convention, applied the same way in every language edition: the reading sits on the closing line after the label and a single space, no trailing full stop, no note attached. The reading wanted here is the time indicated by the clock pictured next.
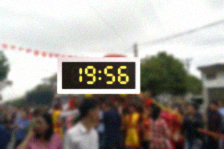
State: 19:56
